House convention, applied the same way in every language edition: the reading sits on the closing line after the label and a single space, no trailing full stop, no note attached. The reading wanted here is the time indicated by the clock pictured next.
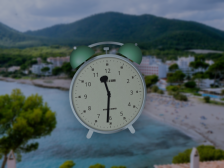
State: 11:31
